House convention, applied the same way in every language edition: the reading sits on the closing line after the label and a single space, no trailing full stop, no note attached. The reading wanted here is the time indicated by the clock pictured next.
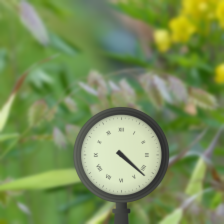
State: 4:22
